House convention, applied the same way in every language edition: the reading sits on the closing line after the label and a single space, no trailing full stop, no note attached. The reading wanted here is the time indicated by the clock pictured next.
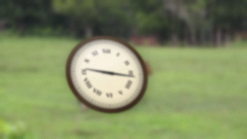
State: 9:16
